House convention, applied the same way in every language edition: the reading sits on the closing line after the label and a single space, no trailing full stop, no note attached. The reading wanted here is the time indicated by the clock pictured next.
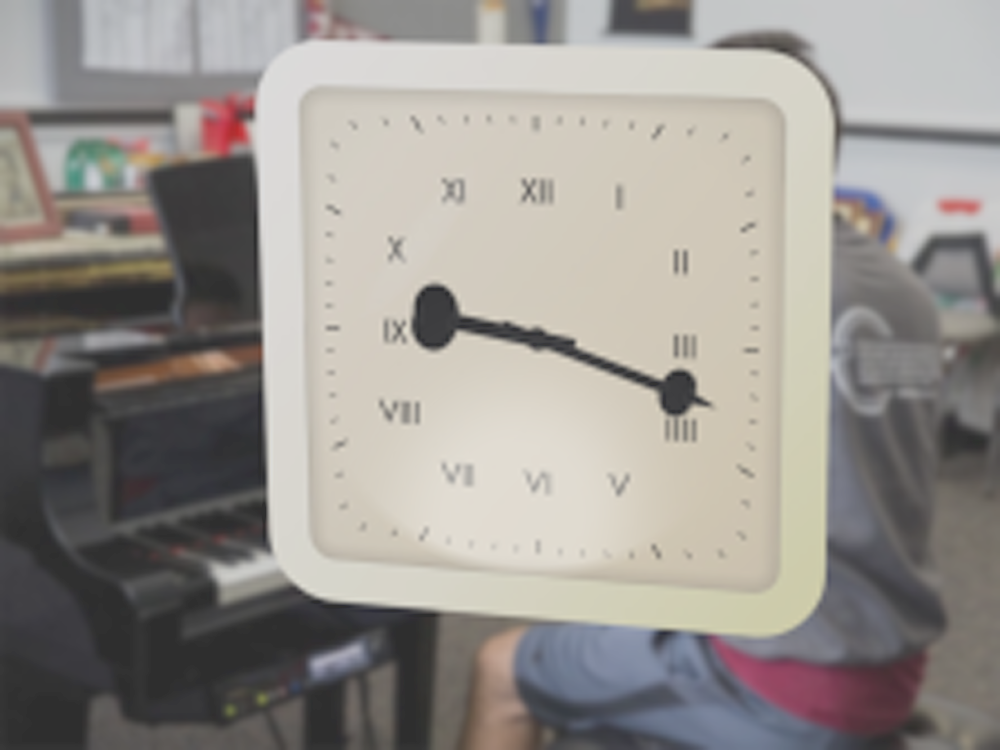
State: 9:18
